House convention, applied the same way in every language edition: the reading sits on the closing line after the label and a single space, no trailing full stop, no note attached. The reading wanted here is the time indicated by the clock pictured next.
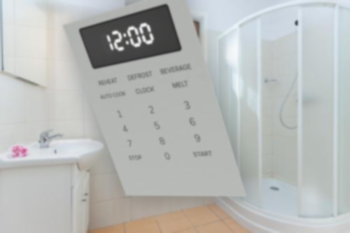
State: 12:00
